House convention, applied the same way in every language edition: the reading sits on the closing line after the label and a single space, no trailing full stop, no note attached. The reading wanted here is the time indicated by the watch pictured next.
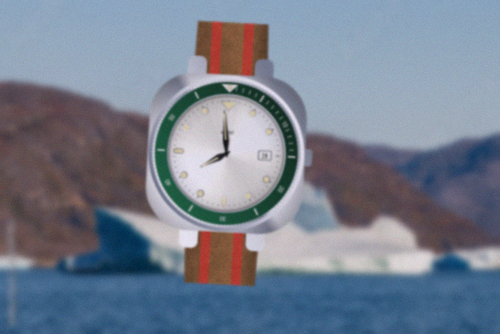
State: 7:59
